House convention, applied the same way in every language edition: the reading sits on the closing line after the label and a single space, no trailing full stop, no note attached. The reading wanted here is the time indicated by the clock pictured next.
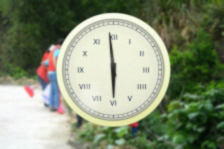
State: 5:59
